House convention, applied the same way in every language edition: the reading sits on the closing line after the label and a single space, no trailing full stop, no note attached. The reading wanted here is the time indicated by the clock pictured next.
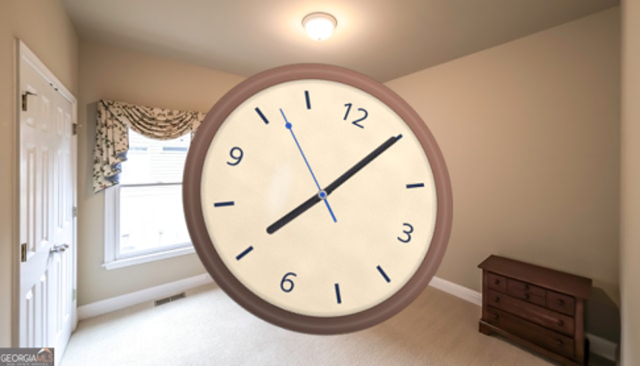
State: 7:04:52
